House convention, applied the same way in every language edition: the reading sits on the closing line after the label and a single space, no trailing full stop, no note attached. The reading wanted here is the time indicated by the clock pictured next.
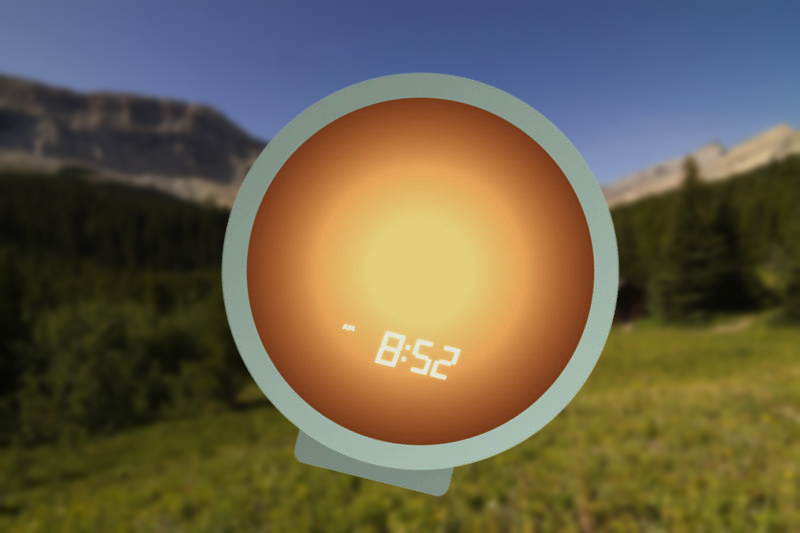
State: 8:52
